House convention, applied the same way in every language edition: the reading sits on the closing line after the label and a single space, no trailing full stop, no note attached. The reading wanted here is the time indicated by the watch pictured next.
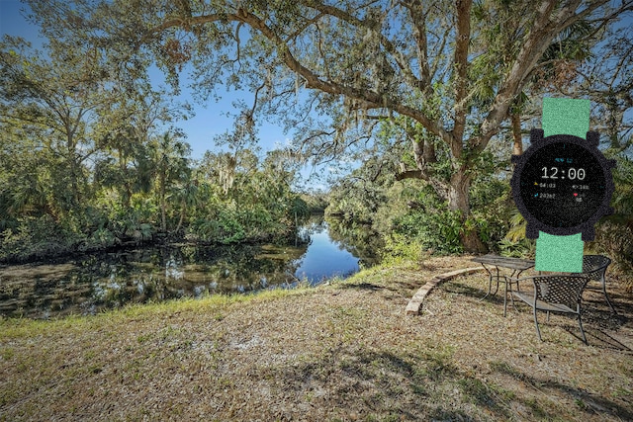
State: 12:00
